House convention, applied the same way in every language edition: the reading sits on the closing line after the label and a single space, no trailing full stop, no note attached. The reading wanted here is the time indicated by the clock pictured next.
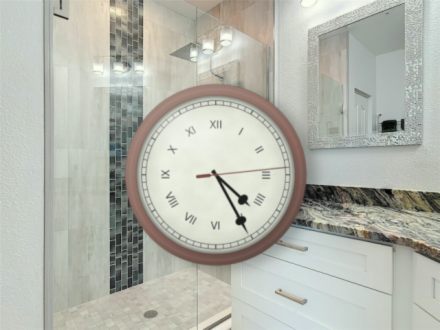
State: 4:25:14
